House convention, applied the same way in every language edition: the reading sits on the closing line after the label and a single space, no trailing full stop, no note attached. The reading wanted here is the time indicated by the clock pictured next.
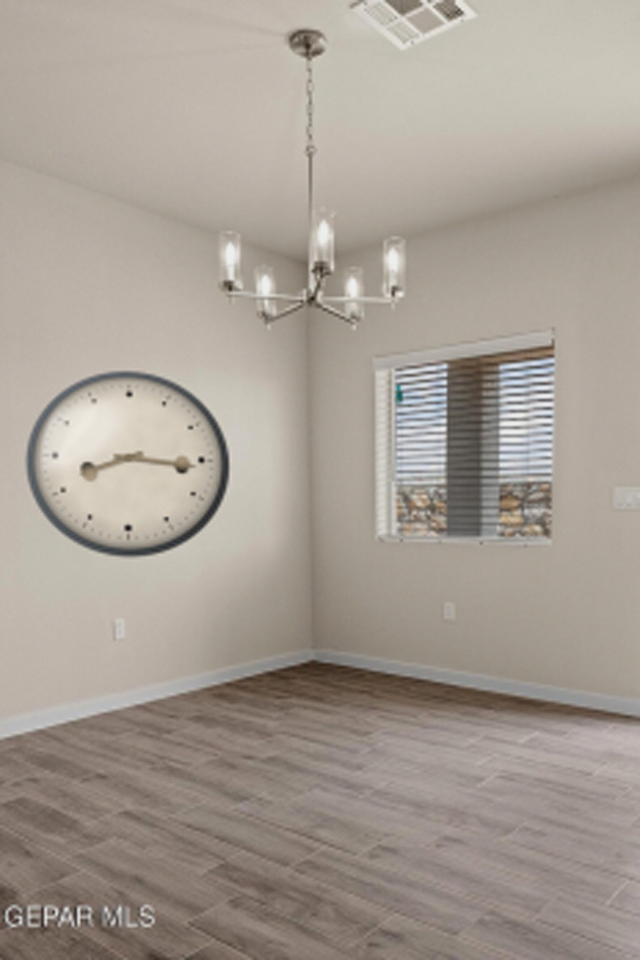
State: 8:16
